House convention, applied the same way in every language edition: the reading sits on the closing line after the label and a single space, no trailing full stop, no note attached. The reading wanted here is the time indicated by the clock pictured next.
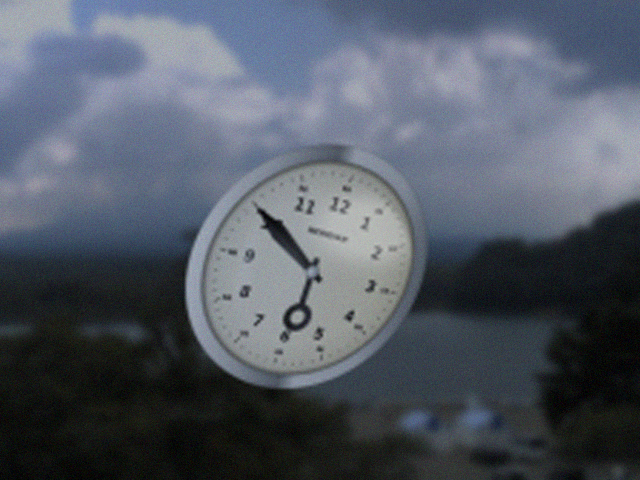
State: 5:50
